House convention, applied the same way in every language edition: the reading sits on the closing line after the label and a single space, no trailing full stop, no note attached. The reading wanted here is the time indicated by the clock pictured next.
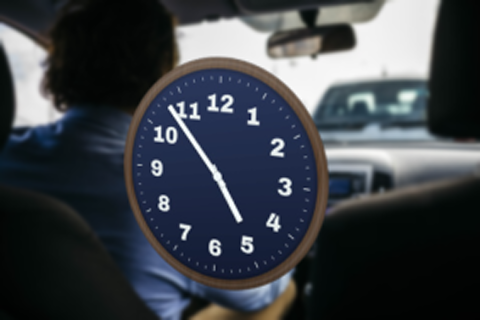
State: 4:53
